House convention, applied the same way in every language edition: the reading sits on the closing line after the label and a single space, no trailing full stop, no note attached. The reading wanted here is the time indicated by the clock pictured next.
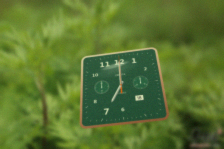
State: 7:00
